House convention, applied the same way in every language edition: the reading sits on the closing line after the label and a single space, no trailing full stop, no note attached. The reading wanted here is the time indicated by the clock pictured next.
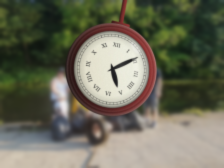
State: 5:09
